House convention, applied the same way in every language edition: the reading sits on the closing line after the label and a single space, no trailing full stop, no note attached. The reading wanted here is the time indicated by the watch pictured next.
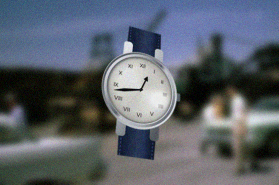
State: 12:43
